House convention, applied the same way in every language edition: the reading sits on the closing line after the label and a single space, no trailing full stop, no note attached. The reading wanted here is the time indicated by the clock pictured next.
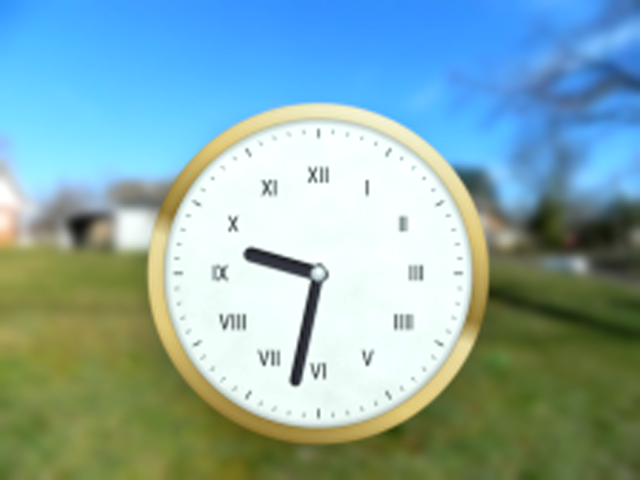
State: 9:32
